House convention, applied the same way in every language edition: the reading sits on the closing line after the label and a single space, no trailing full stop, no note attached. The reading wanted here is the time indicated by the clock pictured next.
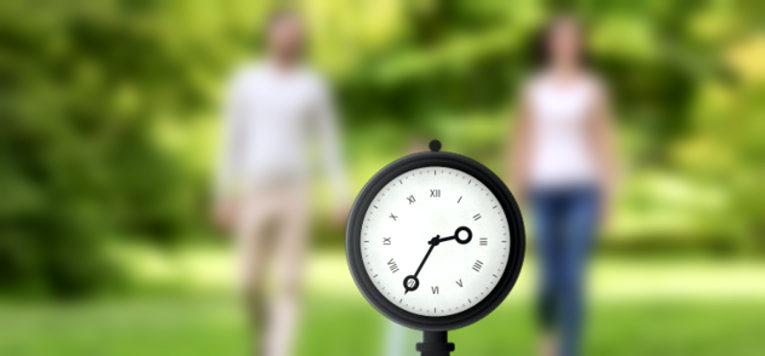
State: 2:35
